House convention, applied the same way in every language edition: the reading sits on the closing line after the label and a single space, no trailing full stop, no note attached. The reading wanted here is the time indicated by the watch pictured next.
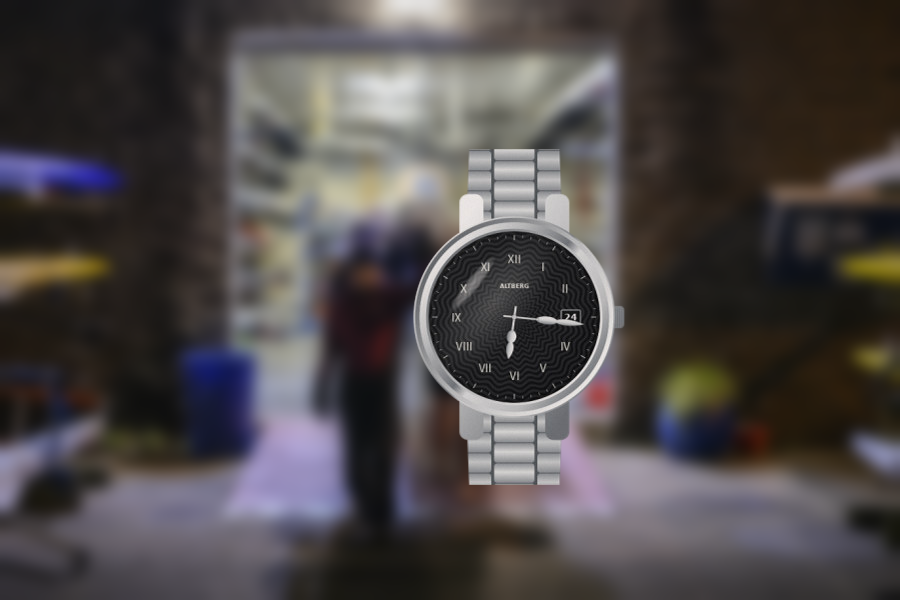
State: 6:16
